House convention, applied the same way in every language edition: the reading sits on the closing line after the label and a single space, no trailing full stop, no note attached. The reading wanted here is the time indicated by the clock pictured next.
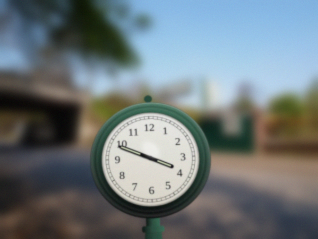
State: 3:49
